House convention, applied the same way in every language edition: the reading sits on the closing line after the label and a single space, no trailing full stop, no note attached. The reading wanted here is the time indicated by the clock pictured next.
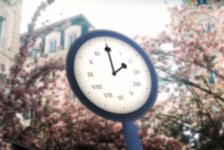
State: 2:00
